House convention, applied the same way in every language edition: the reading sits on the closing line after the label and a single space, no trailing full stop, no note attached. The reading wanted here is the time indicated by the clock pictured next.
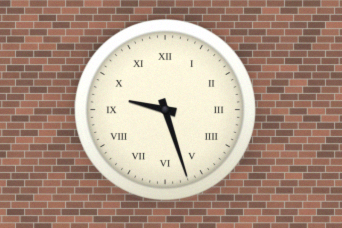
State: 9:27
